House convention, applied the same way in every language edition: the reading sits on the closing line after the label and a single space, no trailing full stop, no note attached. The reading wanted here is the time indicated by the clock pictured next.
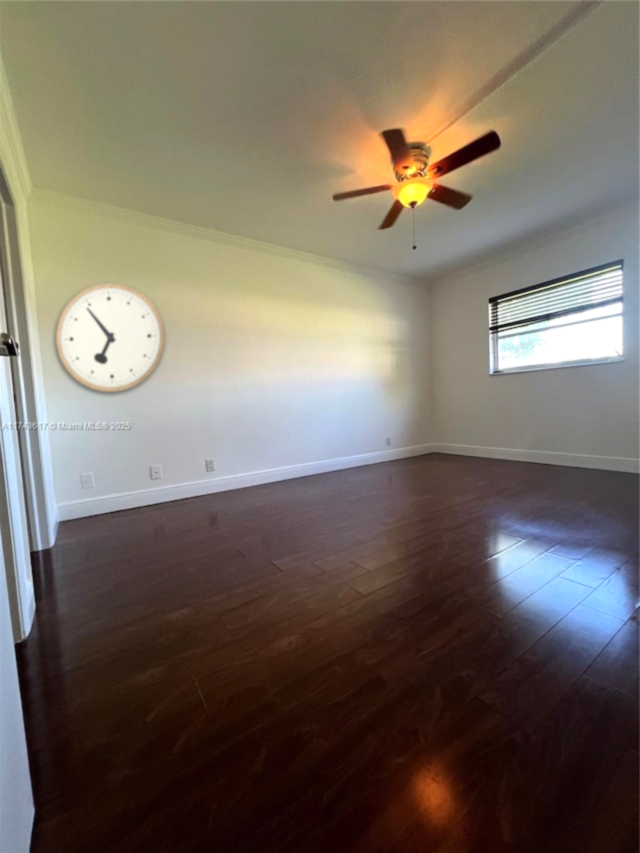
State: 6:54
